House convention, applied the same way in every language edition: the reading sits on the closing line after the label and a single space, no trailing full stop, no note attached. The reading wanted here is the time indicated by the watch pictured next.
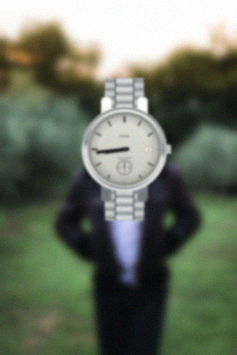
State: 8:44
